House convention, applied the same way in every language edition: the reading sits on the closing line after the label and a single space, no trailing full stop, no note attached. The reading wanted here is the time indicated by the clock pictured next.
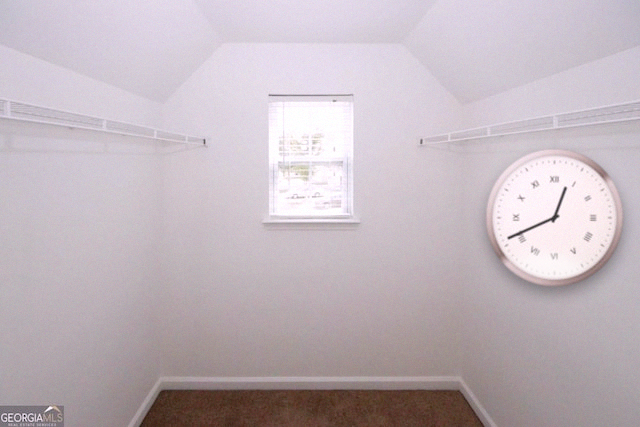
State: 12:41
